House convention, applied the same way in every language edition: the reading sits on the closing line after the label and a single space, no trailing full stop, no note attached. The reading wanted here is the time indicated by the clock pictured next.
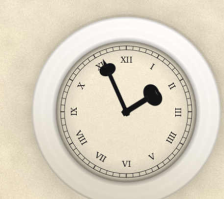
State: 1:56
